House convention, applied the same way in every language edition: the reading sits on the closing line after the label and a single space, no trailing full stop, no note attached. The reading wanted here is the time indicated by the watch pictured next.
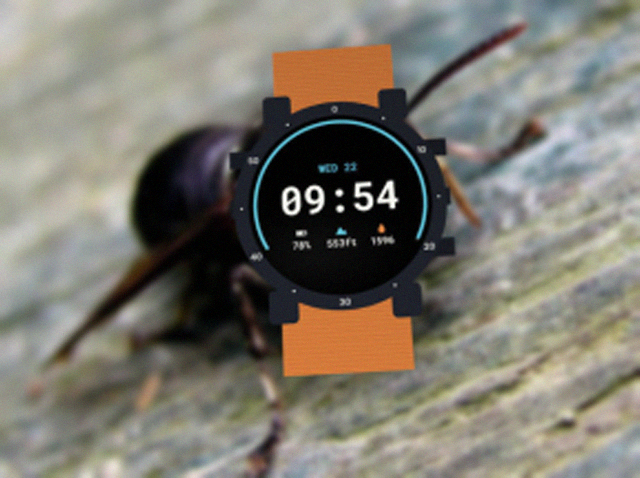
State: 9:54
